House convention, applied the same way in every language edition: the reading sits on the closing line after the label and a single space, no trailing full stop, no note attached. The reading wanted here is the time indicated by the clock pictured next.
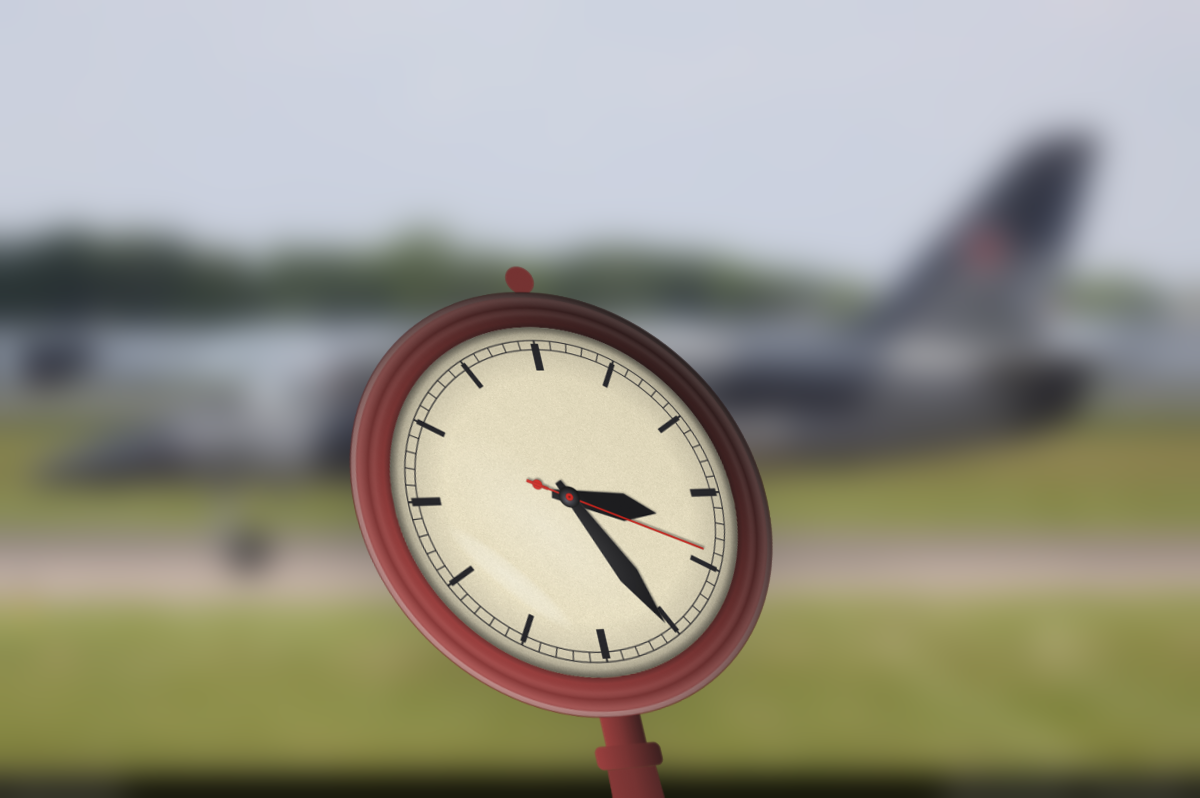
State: 3:25:19
